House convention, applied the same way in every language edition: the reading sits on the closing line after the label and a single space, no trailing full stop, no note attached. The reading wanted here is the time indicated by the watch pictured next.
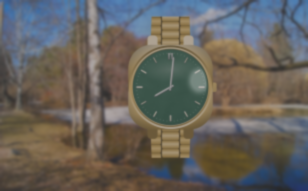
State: 8:01
